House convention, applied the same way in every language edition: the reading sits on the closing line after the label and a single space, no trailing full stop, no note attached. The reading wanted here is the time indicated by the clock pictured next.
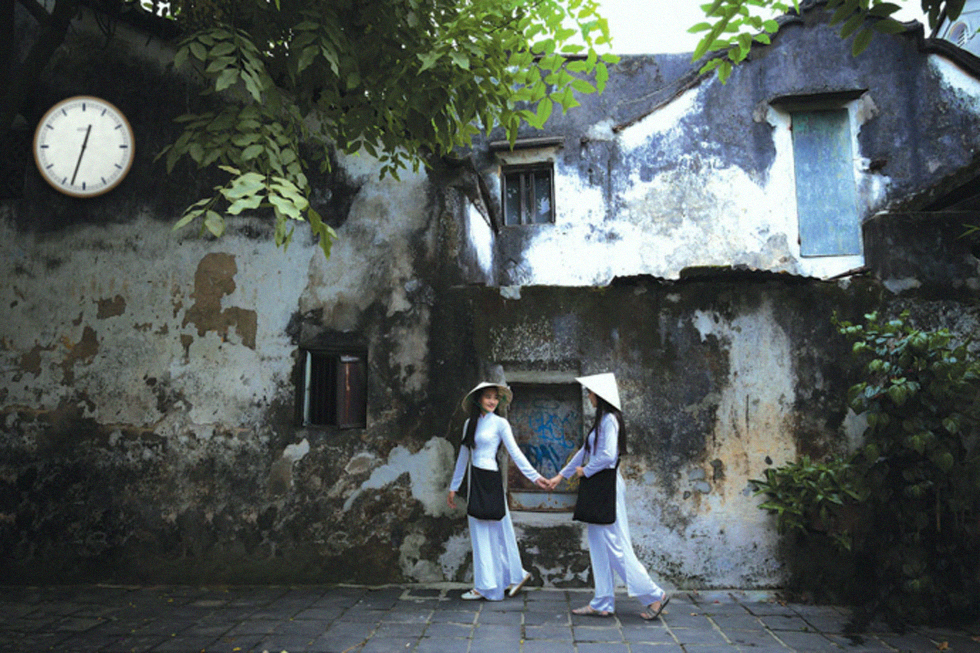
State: 12:33
